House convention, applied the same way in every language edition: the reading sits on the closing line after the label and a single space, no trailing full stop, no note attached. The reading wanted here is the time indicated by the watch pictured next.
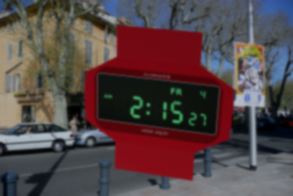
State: 2:15:27
